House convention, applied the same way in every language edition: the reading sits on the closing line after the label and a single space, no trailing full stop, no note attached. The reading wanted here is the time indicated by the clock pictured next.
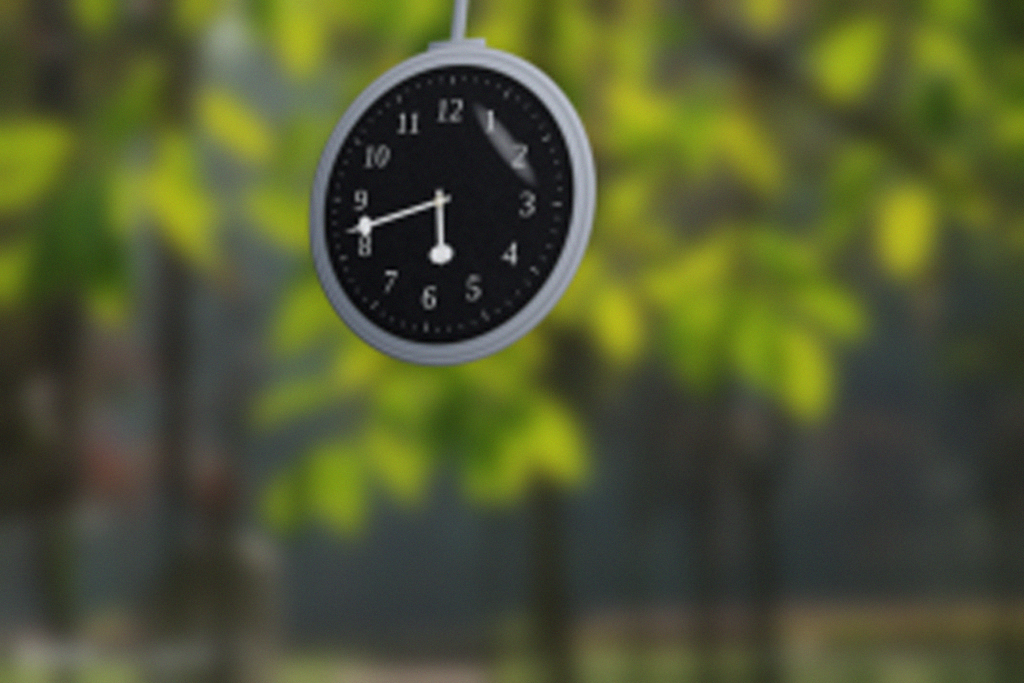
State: 5:42
